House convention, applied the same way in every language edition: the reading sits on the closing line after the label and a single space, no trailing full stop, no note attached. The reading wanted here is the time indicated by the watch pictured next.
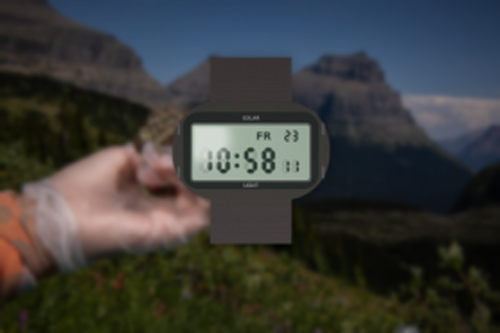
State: 10:58:11
